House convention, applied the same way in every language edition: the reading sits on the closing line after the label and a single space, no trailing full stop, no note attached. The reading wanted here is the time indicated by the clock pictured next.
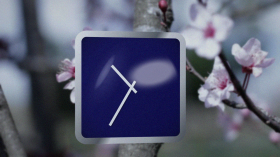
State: 10:35
